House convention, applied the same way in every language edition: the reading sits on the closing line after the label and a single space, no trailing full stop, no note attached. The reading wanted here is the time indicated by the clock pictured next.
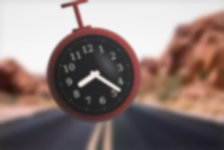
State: 8:23
